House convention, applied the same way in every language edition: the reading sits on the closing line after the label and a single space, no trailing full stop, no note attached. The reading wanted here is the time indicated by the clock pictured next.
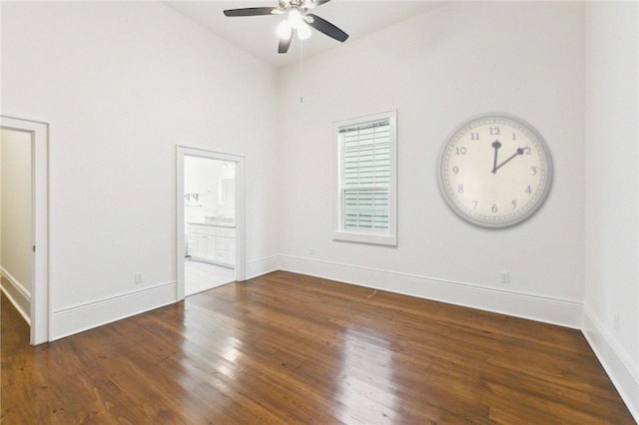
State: 12:09
